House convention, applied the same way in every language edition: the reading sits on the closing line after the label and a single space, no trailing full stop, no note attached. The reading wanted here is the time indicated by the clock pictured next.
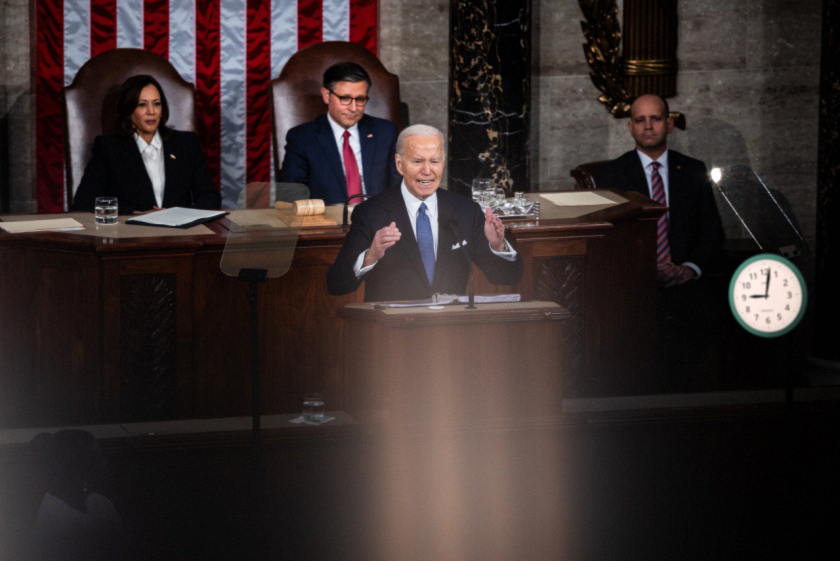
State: 9:02
